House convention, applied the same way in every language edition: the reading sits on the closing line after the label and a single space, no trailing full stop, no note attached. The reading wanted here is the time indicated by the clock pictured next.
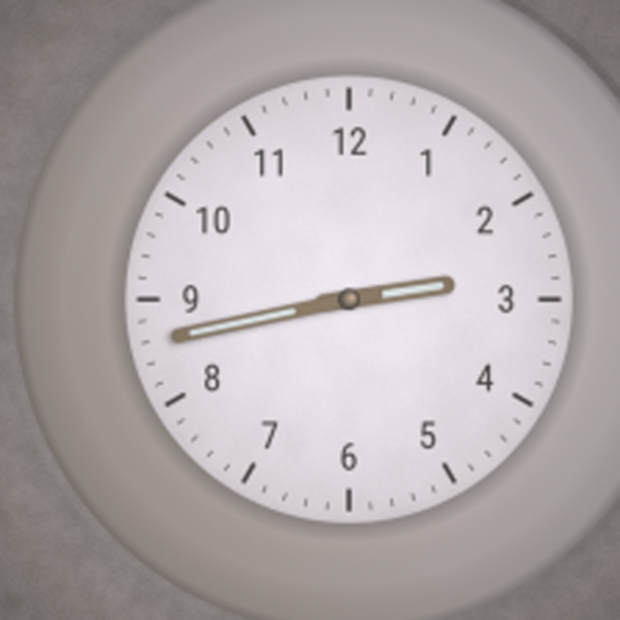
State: 2:43
